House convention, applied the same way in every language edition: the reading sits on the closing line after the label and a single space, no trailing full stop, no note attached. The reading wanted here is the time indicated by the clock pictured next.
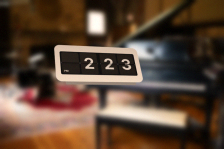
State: 2:23
